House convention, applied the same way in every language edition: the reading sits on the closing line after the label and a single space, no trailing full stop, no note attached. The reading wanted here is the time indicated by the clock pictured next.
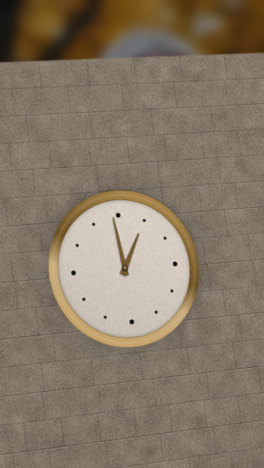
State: 12:59
